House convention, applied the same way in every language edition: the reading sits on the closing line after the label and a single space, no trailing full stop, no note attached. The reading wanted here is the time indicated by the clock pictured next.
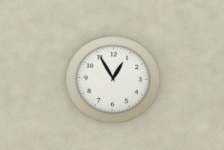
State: 12:55
